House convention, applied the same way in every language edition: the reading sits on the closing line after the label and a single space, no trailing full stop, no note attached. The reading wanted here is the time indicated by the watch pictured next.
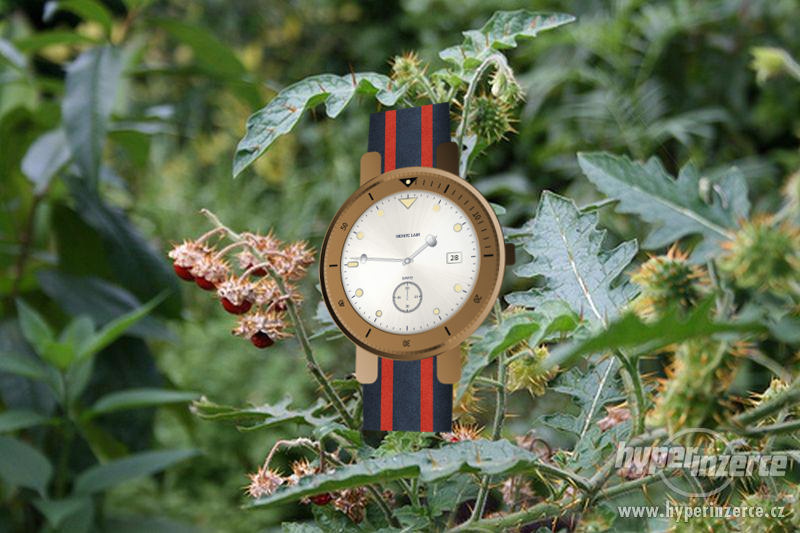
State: 1:46
